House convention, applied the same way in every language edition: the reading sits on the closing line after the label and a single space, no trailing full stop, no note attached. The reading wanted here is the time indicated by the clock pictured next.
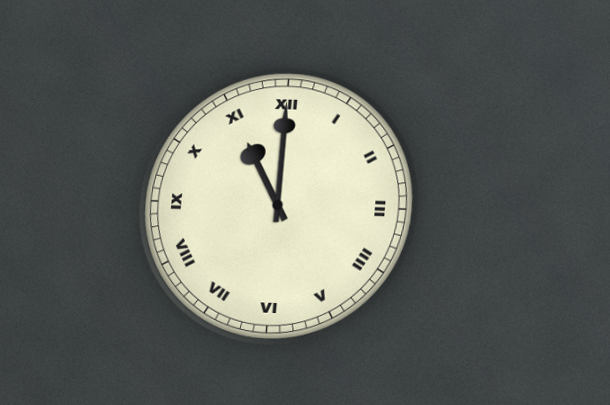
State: 11:00
